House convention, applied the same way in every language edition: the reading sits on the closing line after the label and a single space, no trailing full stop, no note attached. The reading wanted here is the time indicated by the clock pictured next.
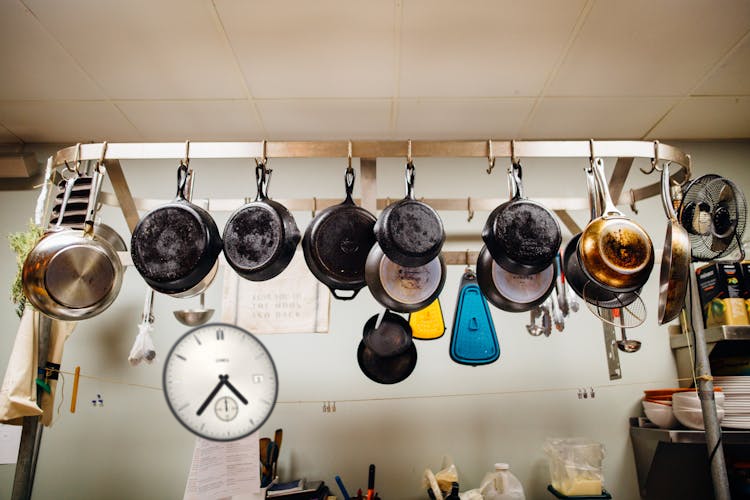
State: 4:37
